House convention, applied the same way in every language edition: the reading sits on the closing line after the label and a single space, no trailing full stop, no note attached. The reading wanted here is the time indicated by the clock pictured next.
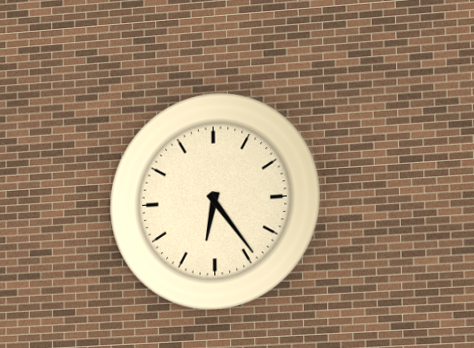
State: 6:24
